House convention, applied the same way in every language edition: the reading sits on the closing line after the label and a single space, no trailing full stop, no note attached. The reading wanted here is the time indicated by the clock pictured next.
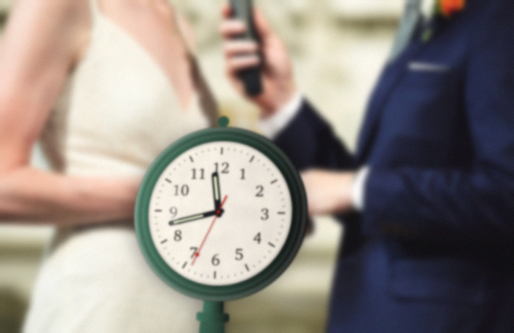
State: 11:42:34
